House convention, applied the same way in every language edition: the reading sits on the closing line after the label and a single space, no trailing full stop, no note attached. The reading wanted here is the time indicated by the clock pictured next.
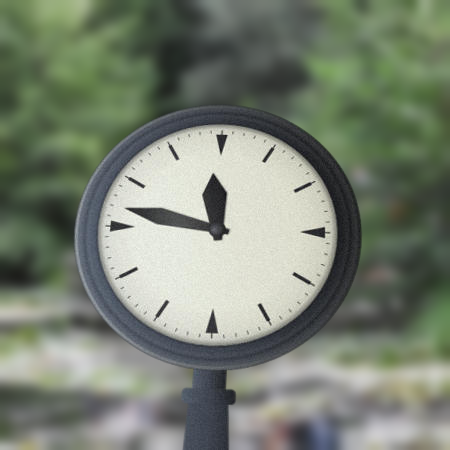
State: 11:47
